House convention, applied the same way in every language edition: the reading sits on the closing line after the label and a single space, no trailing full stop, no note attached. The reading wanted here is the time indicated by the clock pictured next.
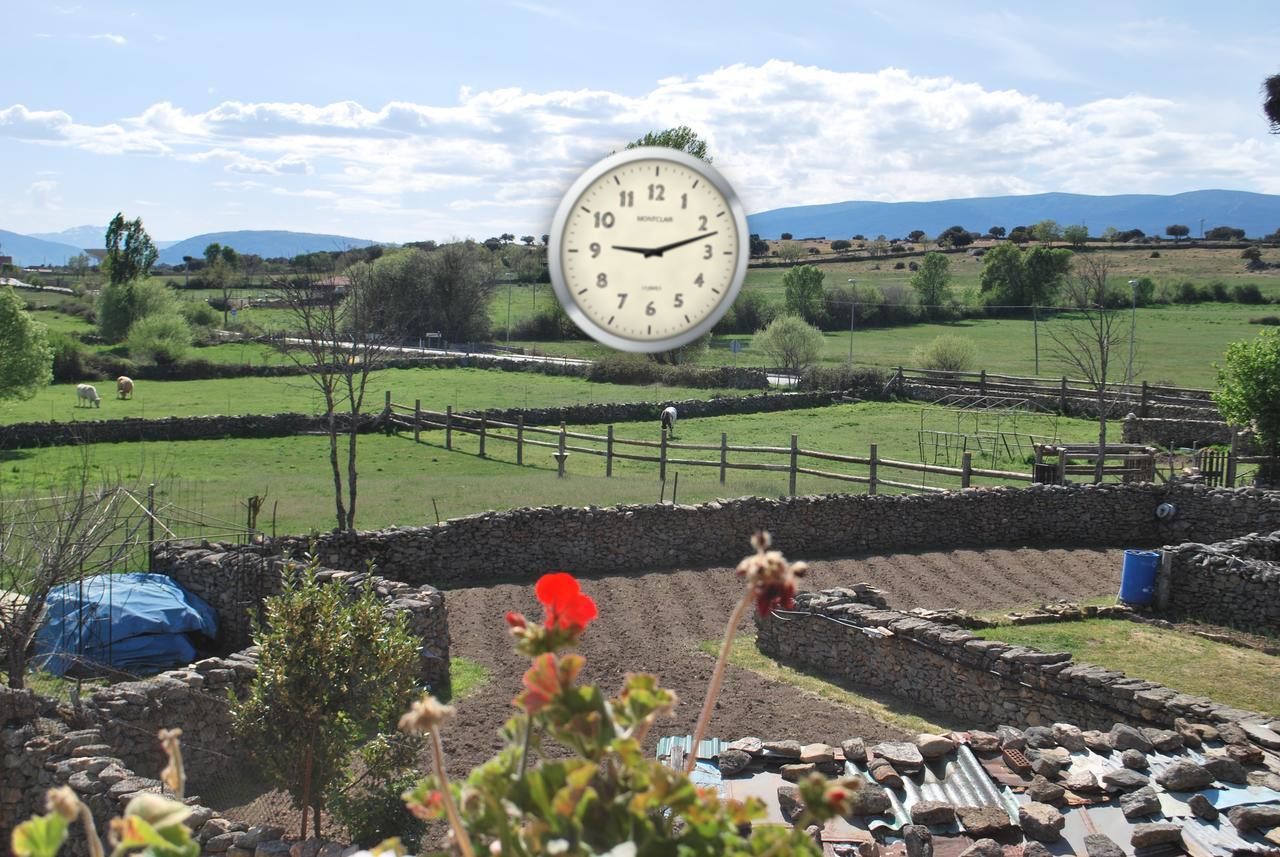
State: 9:12
